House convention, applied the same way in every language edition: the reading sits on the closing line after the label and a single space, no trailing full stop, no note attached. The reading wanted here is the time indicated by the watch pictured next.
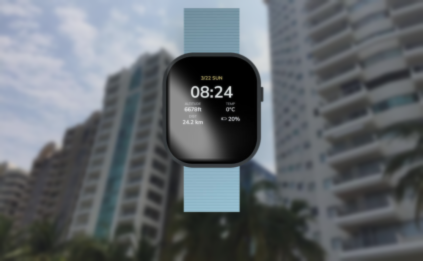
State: 8:24
